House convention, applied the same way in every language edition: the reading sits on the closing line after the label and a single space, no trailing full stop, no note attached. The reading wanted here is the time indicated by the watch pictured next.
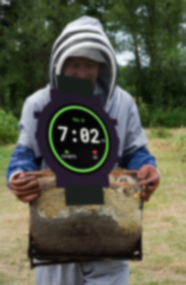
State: 7:02
